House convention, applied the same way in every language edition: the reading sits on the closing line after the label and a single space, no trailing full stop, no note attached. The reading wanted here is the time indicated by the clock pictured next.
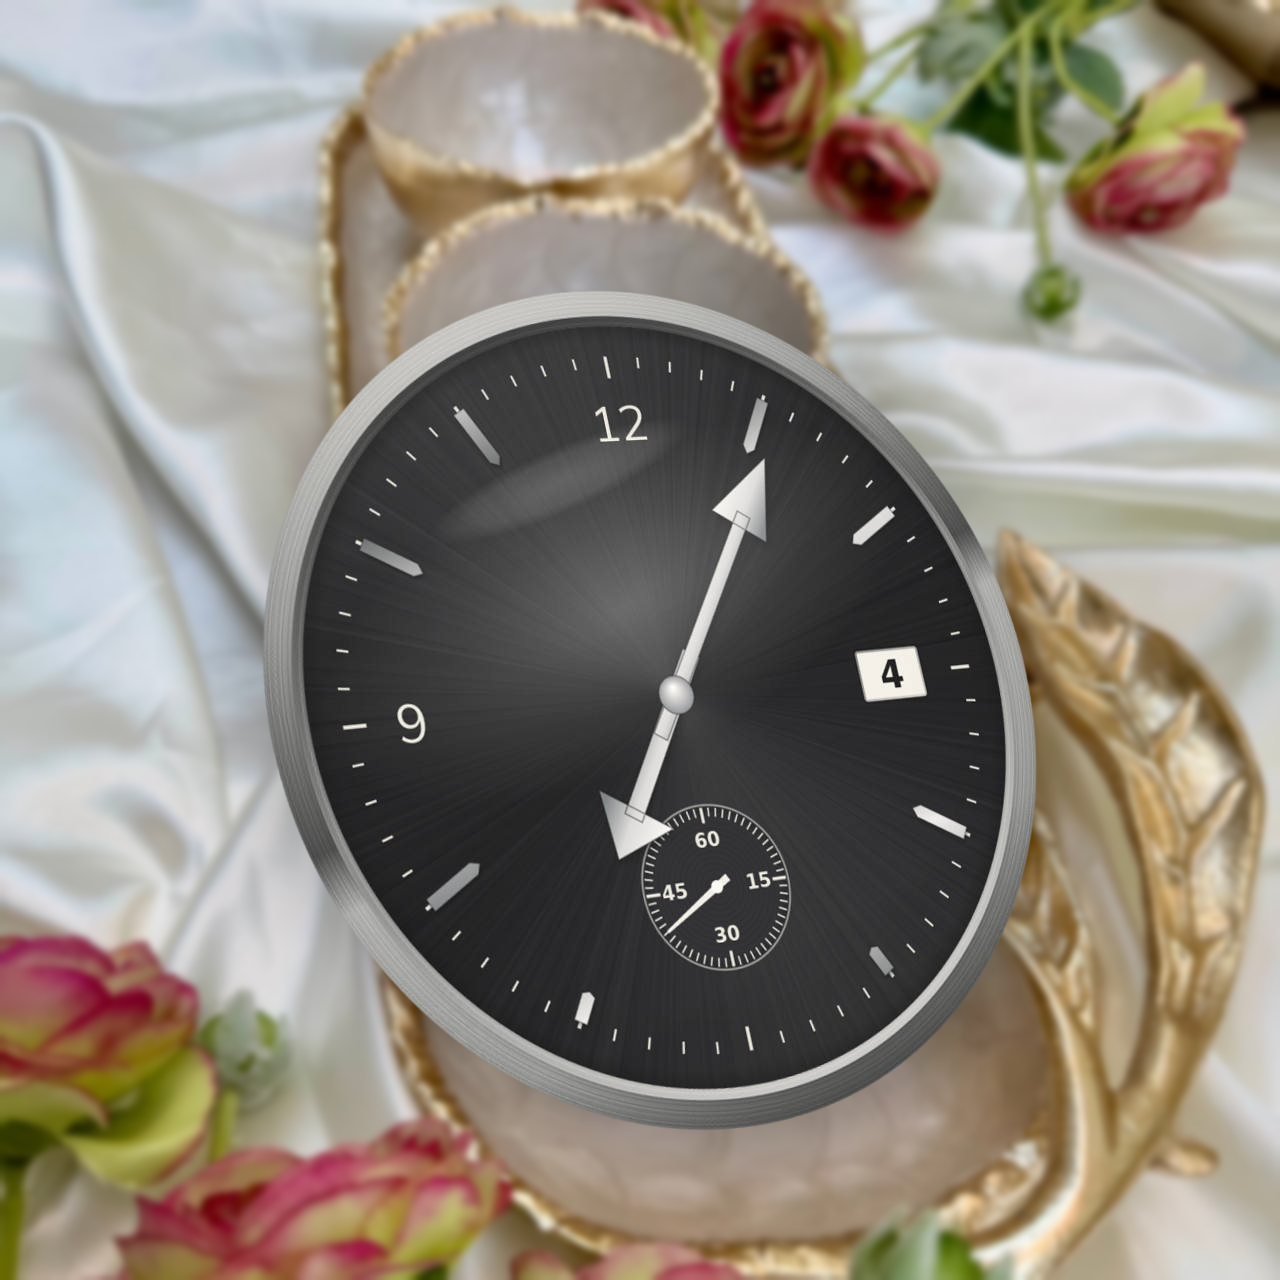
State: 7:05:40
